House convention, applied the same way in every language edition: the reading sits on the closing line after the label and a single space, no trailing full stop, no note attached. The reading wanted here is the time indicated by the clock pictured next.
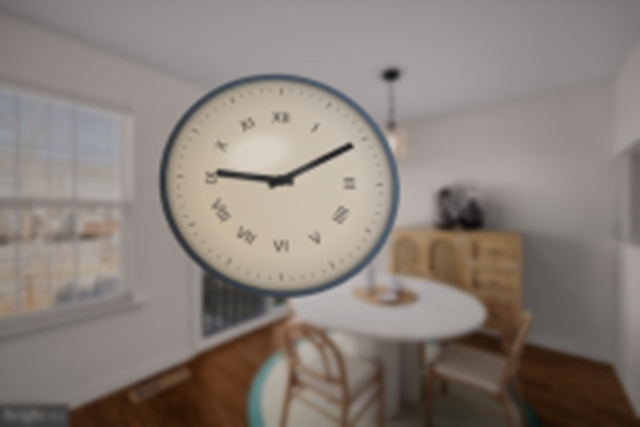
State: 9:10
